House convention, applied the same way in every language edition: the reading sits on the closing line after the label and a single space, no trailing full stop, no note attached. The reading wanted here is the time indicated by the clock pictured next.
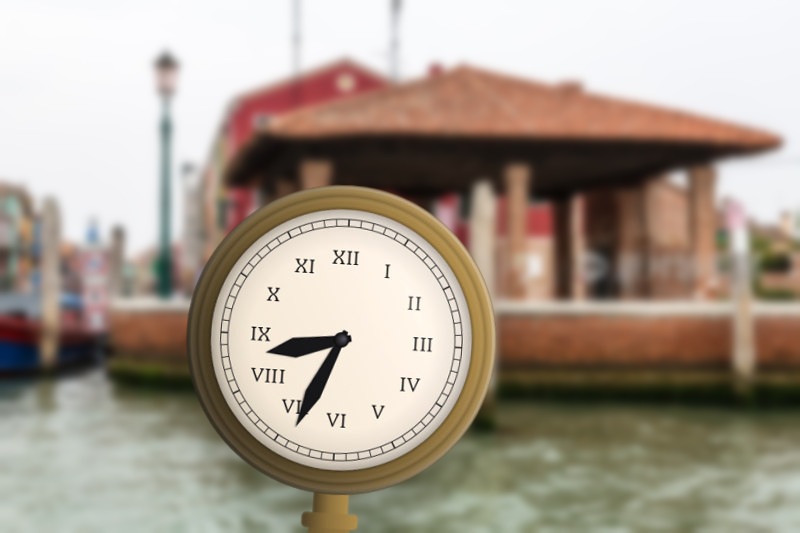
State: 8:34
